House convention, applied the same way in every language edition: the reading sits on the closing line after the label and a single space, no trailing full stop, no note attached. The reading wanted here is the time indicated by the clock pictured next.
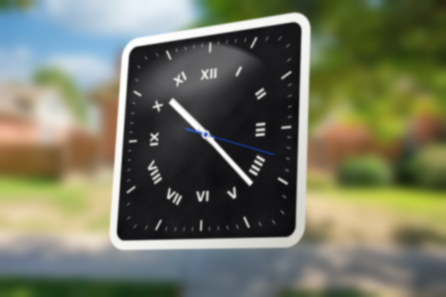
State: 10:22:18
